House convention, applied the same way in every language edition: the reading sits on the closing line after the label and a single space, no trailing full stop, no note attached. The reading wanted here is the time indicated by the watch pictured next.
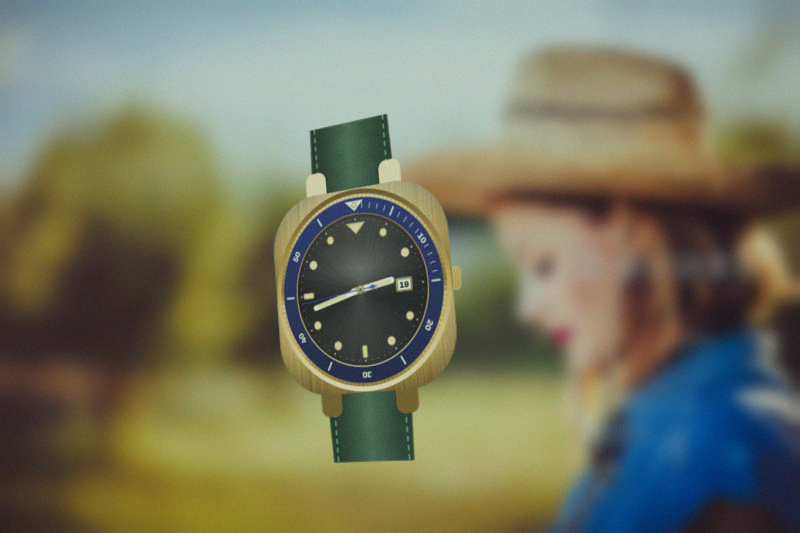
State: 2:42:44
